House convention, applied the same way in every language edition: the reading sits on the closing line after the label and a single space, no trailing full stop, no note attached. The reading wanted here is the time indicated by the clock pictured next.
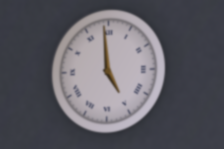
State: 4:59
